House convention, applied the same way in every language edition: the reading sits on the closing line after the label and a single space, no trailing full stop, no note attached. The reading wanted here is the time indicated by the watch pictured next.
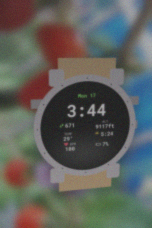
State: 3:44
